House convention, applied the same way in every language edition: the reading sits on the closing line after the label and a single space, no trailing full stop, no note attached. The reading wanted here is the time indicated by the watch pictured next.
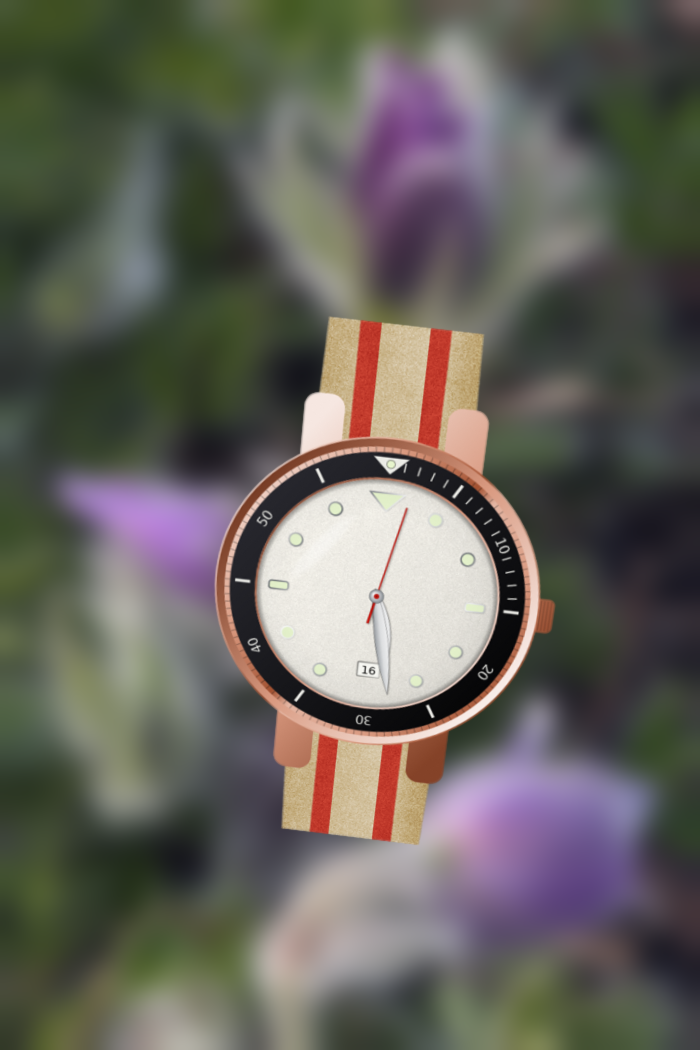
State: 5:28:02
